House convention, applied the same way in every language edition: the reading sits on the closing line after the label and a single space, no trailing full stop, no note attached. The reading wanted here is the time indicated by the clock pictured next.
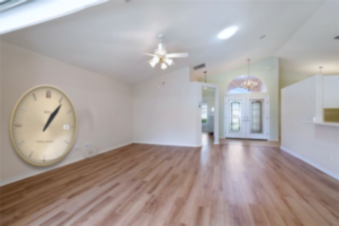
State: 1:06
